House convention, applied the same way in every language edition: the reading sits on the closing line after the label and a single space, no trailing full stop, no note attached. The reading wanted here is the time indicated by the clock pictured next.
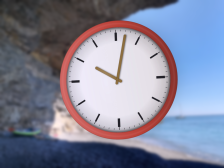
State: 10:02
